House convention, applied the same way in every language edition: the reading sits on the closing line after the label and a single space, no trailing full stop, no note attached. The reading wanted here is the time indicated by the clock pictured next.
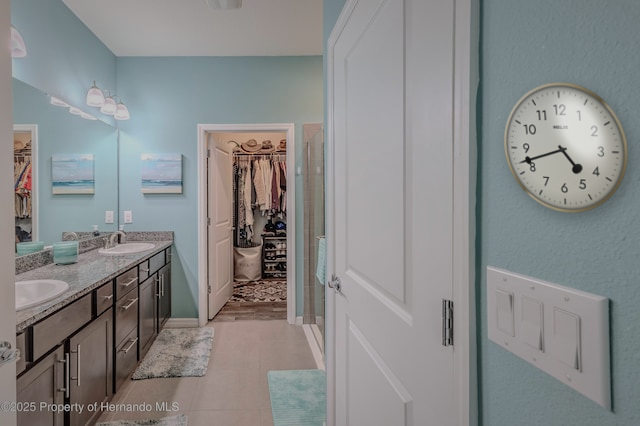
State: 4:42
